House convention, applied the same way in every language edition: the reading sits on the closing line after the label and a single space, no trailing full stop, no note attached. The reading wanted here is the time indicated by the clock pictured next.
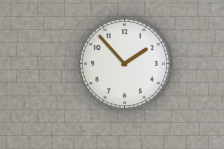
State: 1:53
